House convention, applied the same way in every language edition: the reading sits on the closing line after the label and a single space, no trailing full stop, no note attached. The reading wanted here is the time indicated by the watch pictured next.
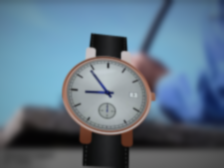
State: 8:54
